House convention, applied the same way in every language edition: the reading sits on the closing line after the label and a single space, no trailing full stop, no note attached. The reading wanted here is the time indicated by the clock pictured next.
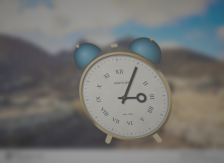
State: 3:05
